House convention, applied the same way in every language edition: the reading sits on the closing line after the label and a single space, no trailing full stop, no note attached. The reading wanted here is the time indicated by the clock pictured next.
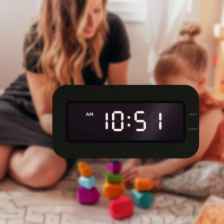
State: 10:51
